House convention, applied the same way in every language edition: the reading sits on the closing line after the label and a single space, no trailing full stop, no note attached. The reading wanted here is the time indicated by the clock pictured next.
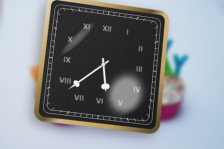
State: 5:38
